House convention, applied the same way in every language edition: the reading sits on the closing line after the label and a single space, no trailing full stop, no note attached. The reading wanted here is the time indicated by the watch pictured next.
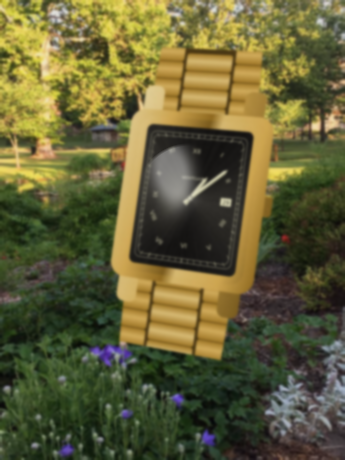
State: 1:08
